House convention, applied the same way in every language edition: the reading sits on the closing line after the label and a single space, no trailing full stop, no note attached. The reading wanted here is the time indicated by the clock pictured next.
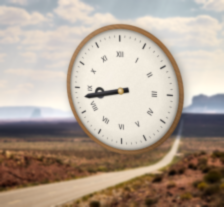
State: 8:43
